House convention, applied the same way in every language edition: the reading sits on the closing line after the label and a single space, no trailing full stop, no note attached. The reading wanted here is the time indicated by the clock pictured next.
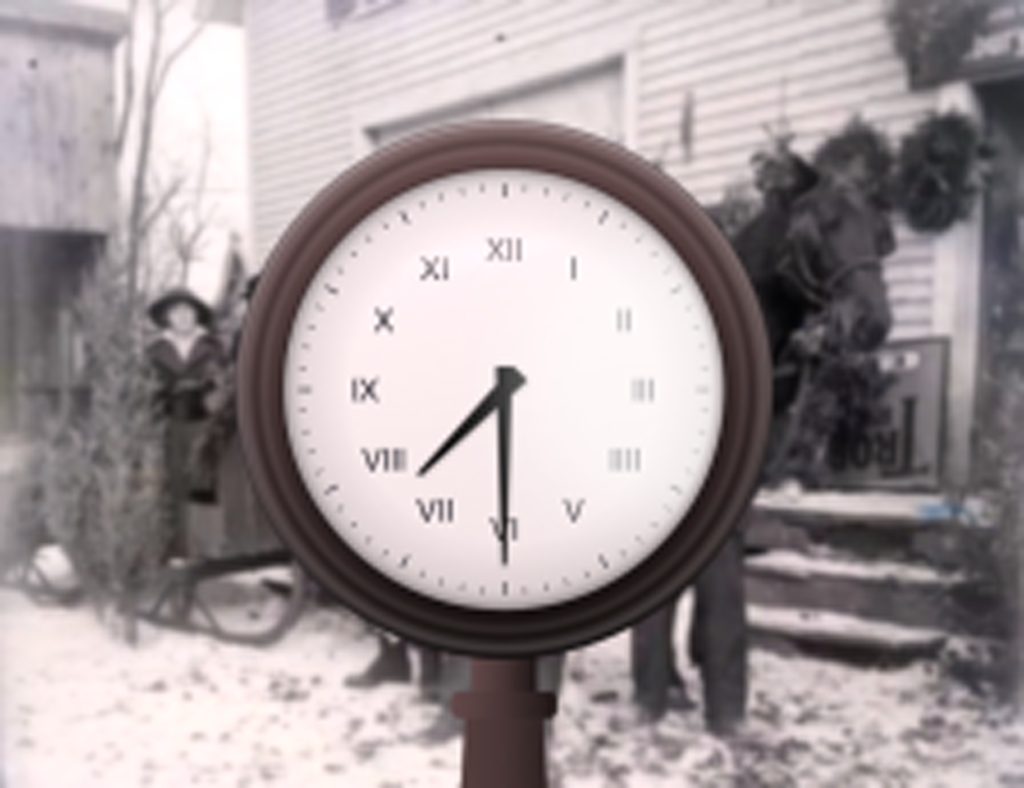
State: 7:30
